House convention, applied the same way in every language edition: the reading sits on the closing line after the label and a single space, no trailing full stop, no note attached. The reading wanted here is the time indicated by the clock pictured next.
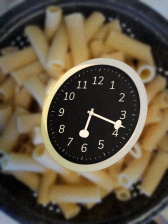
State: 6:18
